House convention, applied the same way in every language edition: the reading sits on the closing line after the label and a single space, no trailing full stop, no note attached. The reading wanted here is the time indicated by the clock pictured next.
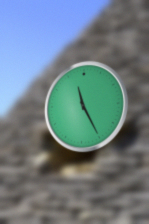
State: 11:25
